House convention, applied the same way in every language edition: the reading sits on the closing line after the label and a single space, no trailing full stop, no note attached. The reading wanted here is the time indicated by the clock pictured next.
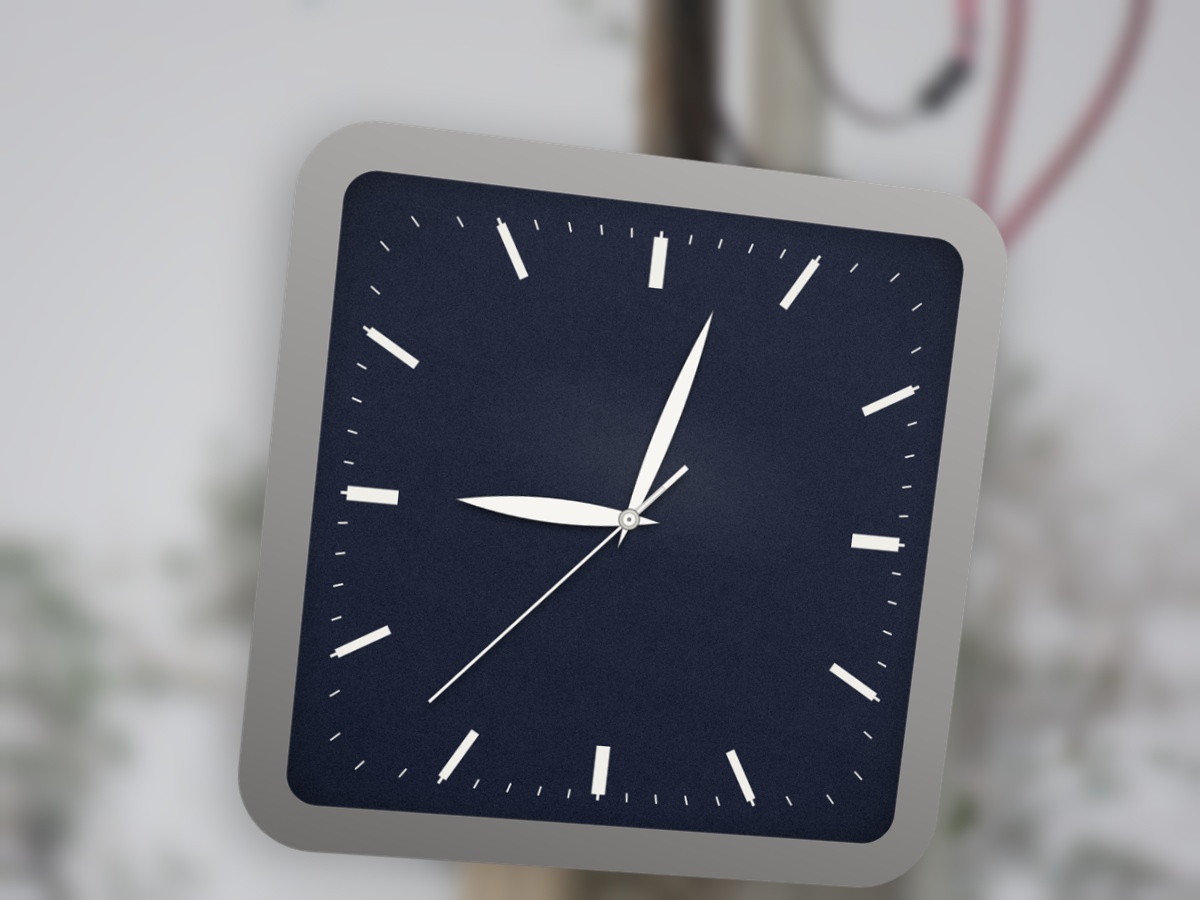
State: 9:02:37
